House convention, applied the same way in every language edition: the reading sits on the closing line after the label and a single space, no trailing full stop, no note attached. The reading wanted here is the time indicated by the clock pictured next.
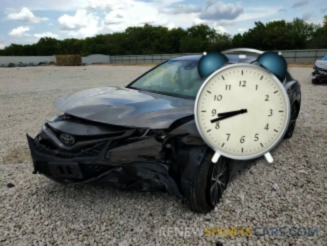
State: 8:42
